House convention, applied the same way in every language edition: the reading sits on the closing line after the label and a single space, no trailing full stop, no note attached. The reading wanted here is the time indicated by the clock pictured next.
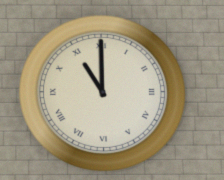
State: 11:00
